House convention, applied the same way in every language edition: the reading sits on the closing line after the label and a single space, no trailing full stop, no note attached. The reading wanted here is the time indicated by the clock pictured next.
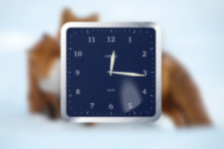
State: 12:16
